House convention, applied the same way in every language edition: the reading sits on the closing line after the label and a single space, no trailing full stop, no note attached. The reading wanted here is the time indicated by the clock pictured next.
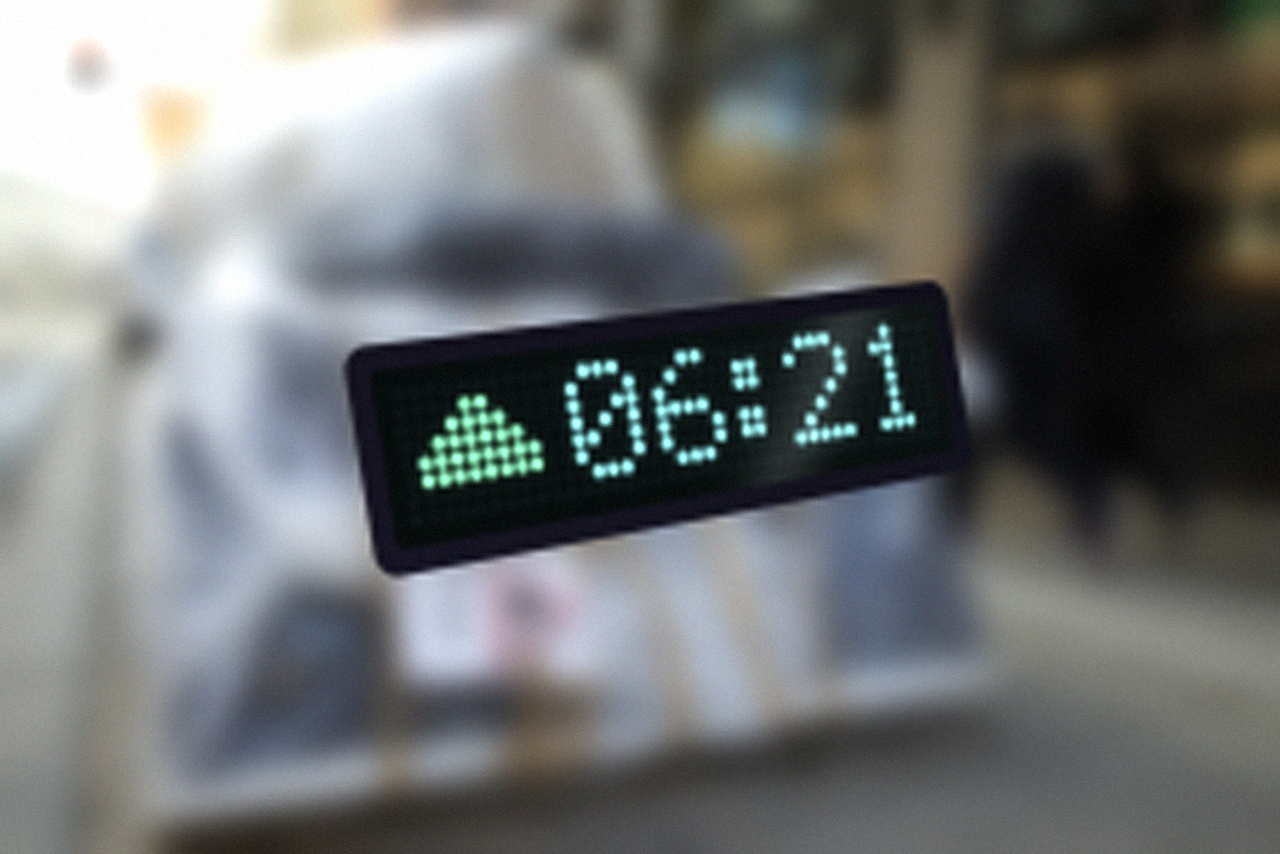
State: 6:21
